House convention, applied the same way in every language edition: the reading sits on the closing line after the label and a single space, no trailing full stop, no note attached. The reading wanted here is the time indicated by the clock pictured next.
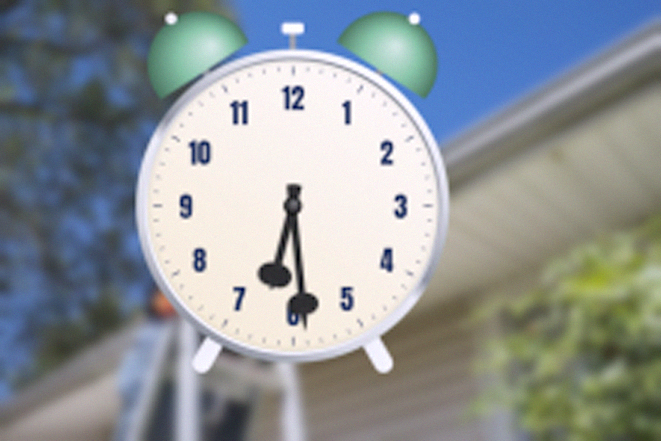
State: 6:29
